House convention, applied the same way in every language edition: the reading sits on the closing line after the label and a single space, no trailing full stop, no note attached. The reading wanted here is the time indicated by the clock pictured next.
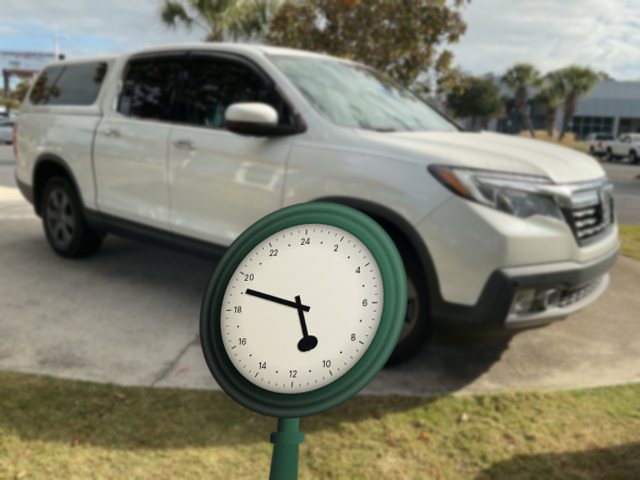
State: 10:48
